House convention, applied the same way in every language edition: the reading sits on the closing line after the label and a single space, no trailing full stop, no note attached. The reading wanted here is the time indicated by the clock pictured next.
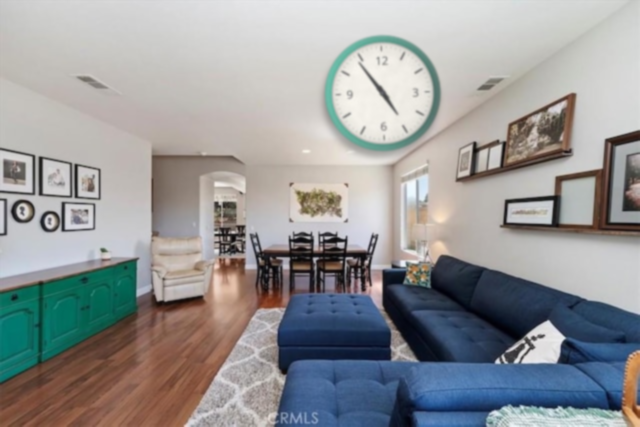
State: 4:54
